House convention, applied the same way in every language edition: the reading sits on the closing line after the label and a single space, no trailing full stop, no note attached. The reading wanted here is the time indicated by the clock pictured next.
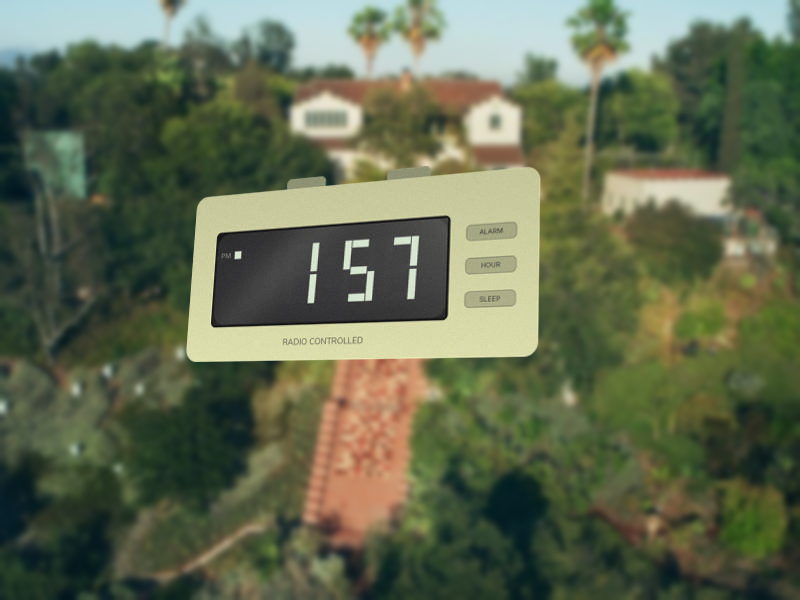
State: 1:57
